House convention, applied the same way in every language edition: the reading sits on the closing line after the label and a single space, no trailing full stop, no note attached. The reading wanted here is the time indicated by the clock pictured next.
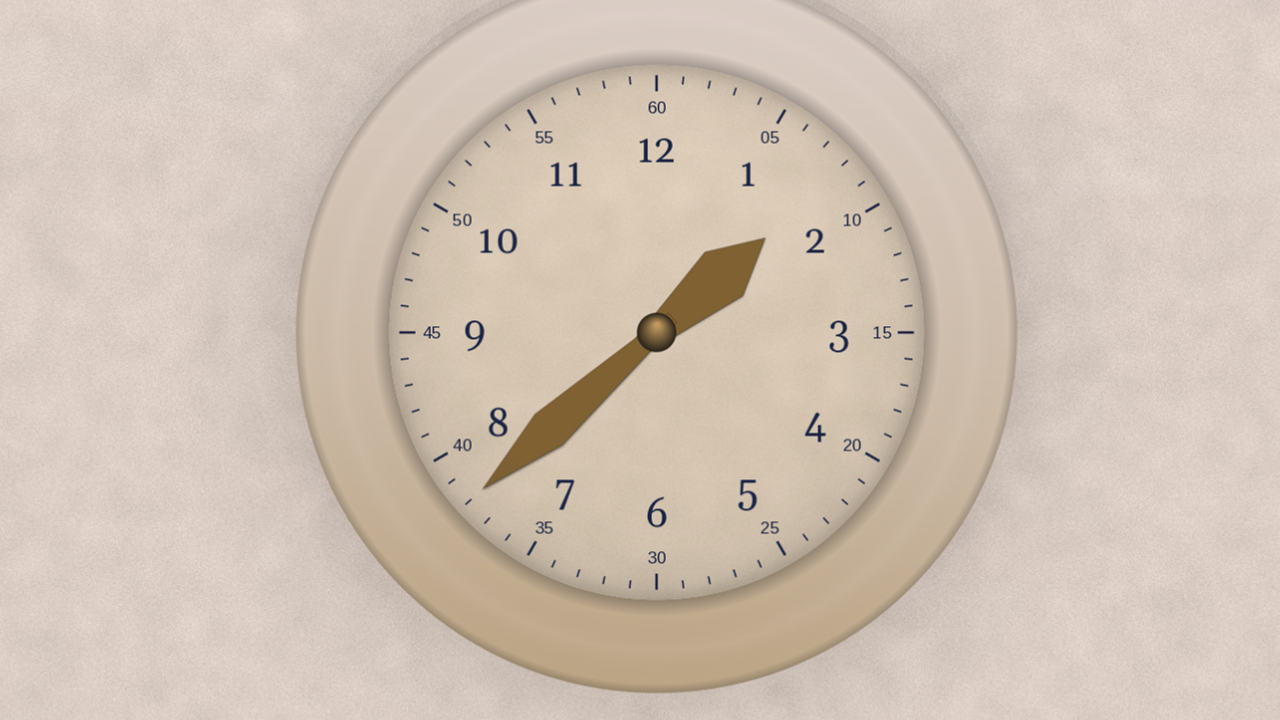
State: 1:38
